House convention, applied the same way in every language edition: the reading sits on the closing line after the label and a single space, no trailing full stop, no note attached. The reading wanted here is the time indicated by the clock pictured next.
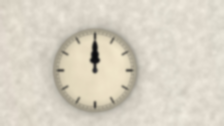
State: 12:00
